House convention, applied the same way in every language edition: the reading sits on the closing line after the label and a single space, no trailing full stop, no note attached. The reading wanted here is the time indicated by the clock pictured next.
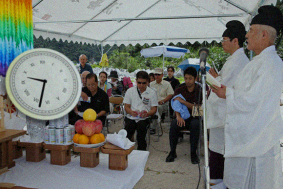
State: 9:33
